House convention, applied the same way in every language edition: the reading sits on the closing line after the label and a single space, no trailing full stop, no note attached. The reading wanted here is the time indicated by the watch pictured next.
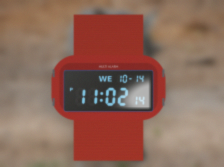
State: 11:02:14
